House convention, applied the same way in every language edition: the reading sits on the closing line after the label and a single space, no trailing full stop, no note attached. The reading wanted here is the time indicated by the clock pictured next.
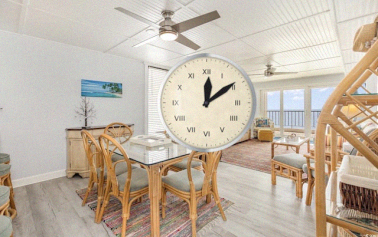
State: 12:09
